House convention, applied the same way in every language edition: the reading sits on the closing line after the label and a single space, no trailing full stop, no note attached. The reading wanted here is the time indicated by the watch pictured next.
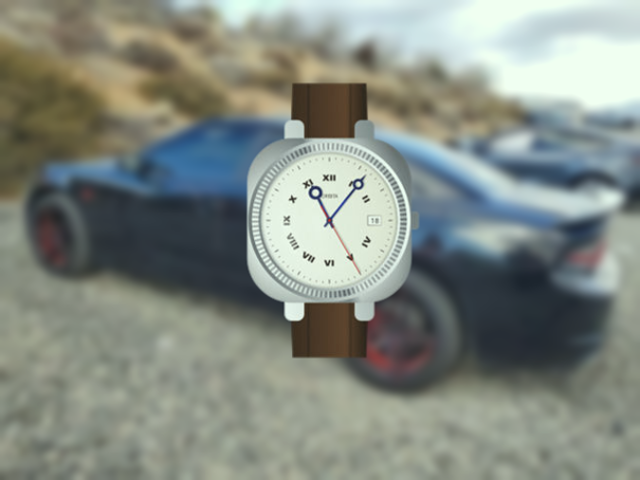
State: 11:06:25
